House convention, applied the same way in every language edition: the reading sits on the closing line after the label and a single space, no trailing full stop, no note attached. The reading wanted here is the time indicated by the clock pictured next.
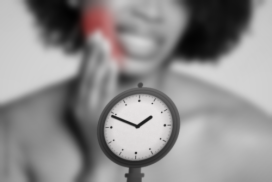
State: 1:49
